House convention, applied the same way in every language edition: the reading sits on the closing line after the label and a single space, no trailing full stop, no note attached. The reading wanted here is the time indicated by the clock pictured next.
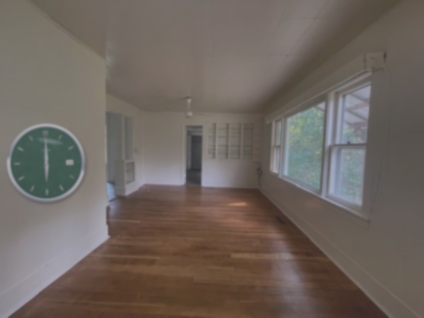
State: 6:00
